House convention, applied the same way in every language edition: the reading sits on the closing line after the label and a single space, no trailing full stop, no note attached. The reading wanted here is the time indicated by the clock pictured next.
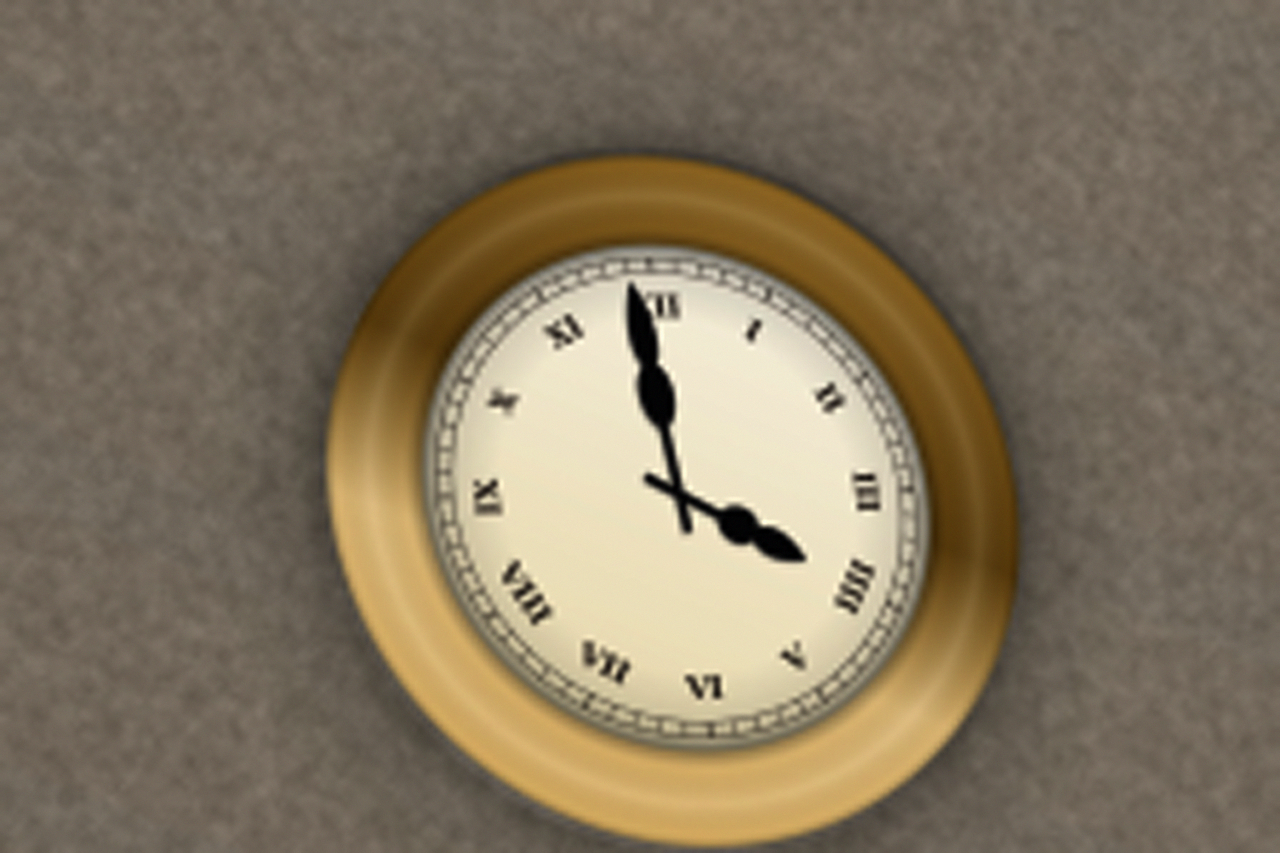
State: 3:59
